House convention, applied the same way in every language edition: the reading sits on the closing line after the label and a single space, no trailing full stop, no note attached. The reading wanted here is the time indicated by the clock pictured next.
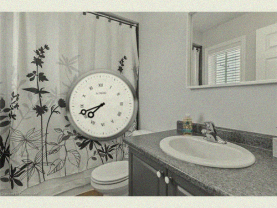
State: 7:42
